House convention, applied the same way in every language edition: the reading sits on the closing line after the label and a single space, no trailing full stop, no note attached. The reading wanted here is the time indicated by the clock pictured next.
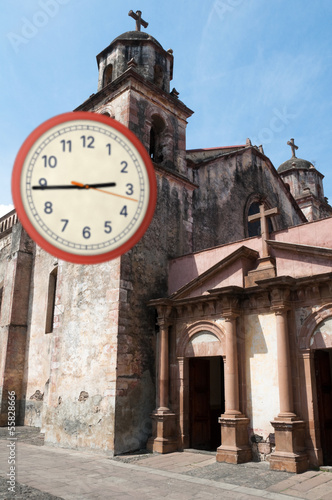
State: 2:44:17
